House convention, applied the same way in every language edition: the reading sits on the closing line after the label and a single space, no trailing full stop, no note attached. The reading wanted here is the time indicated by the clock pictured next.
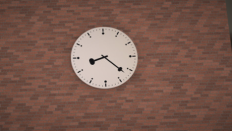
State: 8:22
